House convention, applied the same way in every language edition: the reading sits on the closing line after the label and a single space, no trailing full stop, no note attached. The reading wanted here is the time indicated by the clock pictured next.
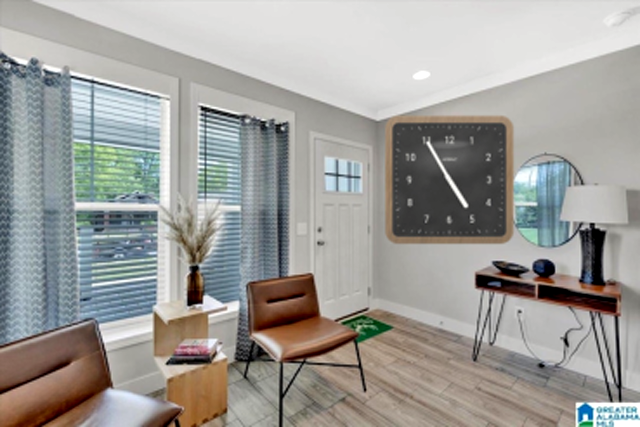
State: 4:55
